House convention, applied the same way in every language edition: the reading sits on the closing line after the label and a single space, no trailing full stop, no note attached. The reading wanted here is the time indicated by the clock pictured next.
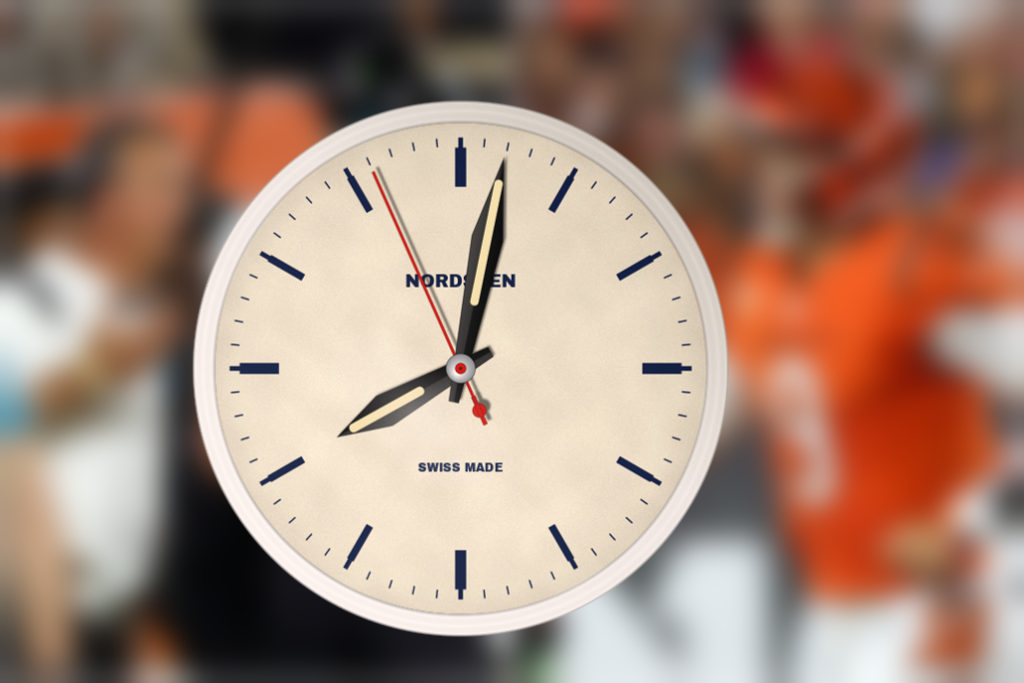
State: 8:01:56
